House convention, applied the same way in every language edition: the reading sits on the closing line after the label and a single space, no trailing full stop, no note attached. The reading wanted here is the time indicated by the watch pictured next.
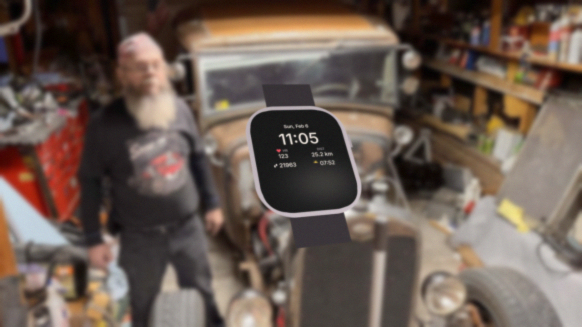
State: 11:05
